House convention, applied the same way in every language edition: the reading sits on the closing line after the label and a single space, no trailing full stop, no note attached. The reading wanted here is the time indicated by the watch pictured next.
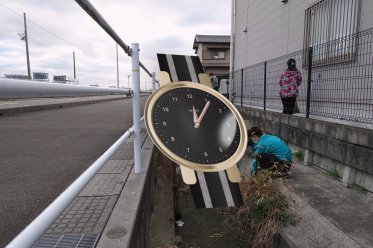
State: 12:06
